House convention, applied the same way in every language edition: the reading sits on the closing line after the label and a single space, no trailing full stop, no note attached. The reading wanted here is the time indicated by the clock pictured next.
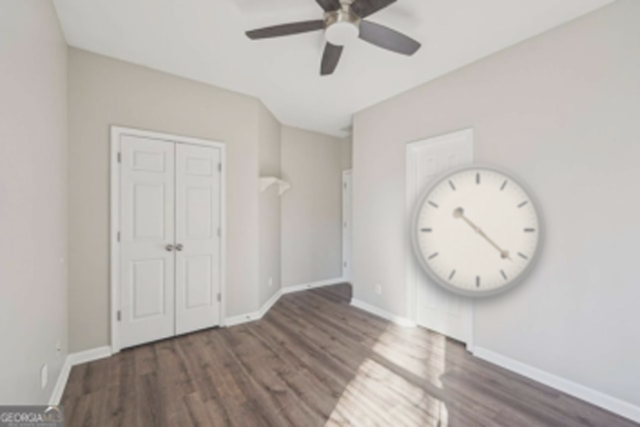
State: 10:22
